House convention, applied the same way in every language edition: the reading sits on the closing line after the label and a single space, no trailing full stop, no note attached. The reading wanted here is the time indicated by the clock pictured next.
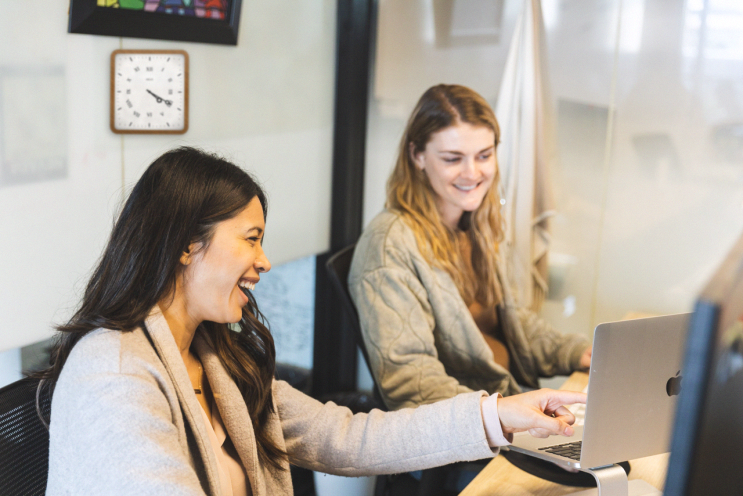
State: 4:20
